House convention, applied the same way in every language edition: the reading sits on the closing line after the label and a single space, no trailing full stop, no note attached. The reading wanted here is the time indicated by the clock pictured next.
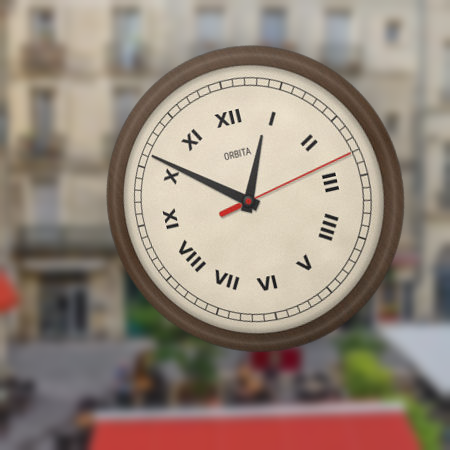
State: 12:51:13
